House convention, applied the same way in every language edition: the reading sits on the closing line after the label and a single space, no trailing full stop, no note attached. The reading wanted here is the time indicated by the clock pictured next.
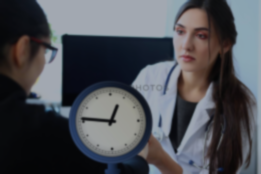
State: 12:46
